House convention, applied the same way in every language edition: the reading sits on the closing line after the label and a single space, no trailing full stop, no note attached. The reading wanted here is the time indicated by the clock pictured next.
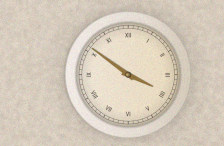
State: 3:51
